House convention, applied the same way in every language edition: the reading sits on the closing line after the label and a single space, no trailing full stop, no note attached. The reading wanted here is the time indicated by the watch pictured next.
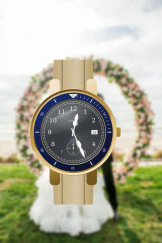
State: 12:26
